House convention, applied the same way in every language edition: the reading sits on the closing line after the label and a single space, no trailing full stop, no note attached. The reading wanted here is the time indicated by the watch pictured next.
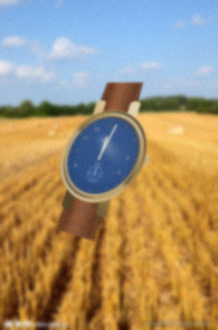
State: 12:02
